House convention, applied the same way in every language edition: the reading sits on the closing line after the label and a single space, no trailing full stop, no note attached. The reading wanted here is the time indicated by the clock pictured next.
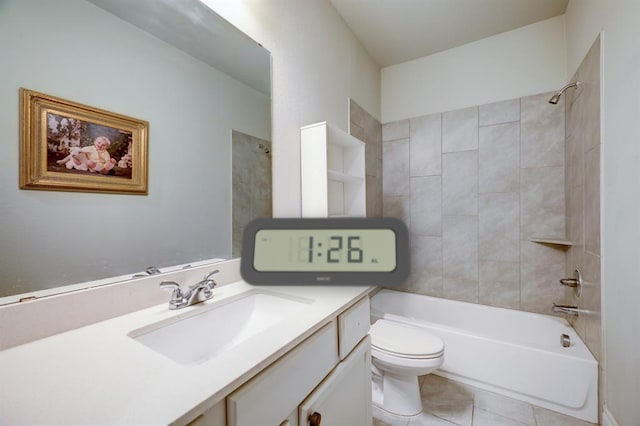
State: 1:26
